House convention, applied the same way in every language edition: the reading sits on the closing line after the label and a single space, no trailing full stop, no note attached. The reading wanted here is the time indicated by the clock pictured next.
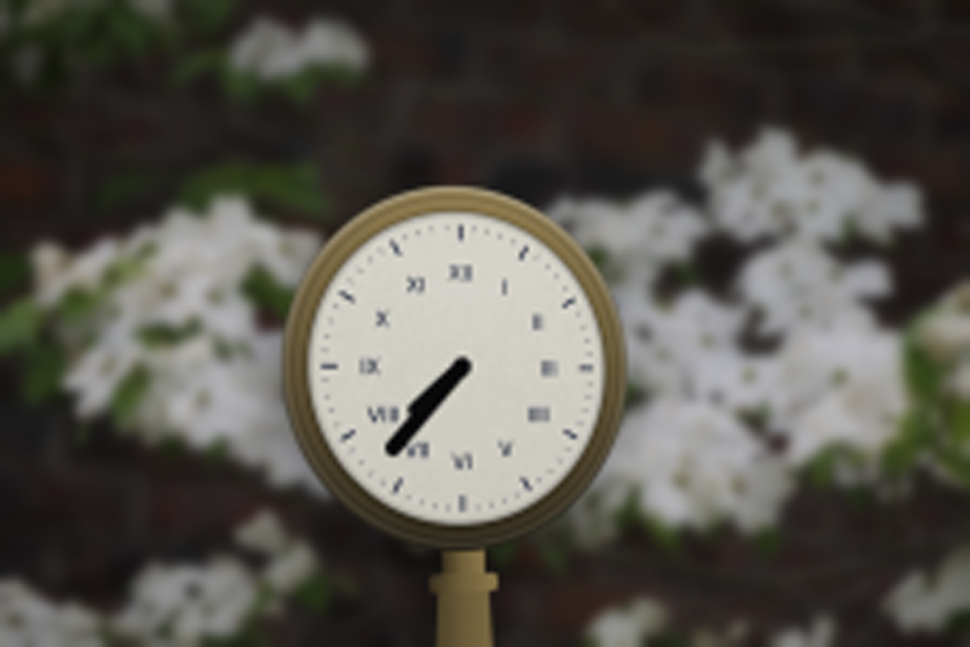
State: 7:37
